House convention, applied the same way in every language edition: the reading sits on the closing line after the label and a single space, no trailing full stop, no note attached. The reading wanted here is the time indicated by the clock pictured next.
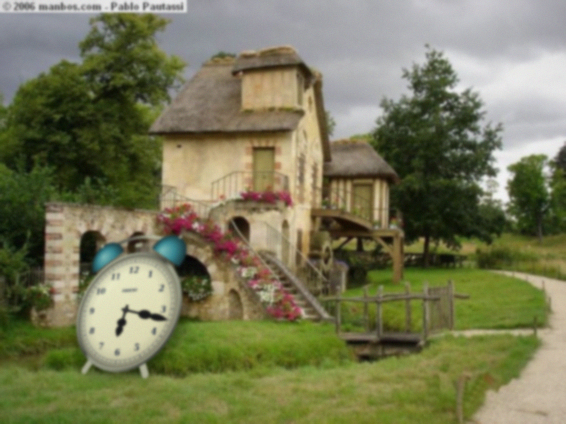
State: 6:17
